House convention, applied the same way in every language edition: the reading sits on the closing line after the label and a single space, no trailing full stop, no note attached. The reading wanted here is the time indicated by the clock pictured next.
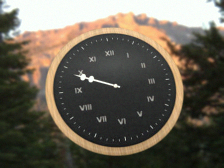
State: 9:49
